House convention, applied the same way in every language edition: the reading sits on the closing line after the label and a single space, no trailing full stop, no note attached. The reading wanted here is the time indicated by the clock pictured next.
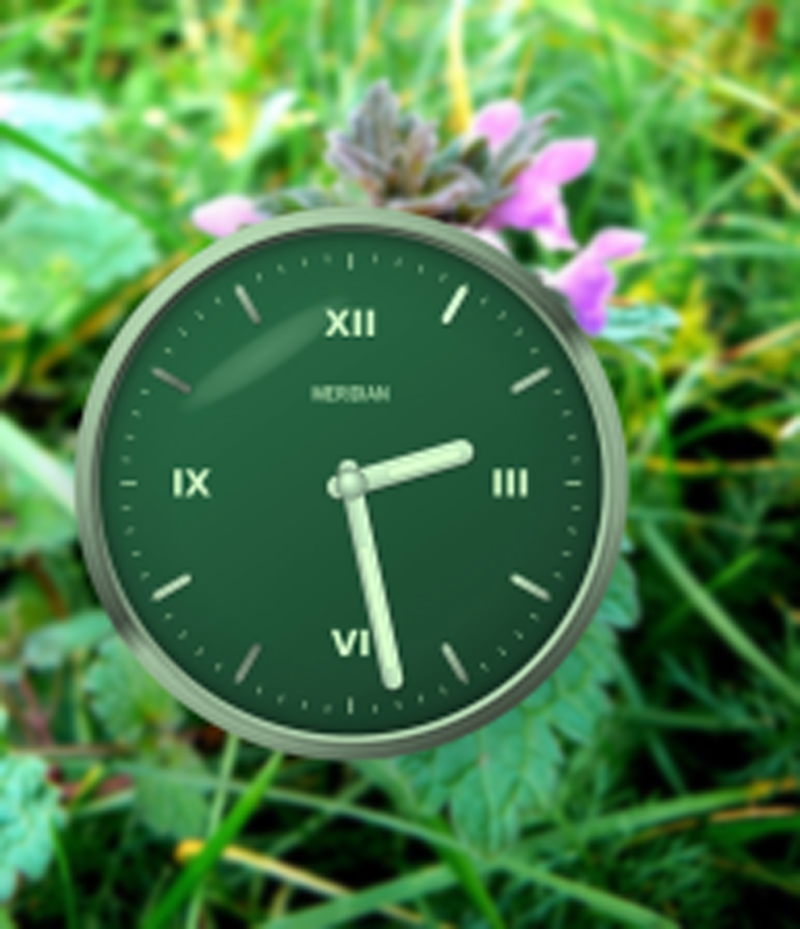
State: 2:28
